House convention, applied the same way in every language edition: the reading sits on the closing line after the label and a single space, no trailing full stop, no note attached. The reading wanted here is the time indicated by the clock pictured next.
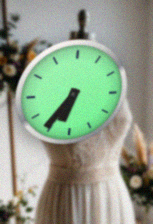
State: 6:36
